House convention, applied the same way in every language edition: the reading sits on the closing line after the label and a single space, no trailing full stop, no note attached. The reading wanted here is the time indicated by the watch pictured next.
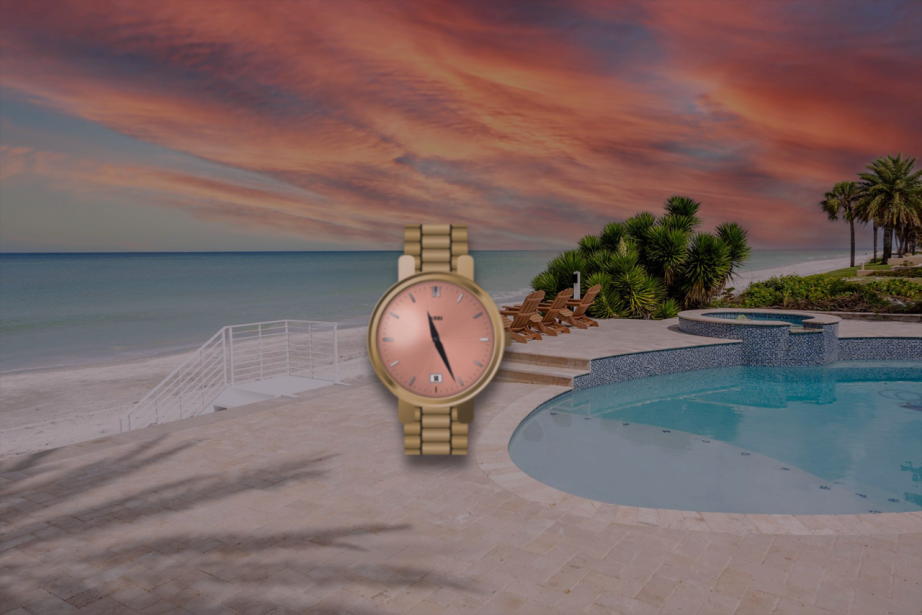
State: 11:26
